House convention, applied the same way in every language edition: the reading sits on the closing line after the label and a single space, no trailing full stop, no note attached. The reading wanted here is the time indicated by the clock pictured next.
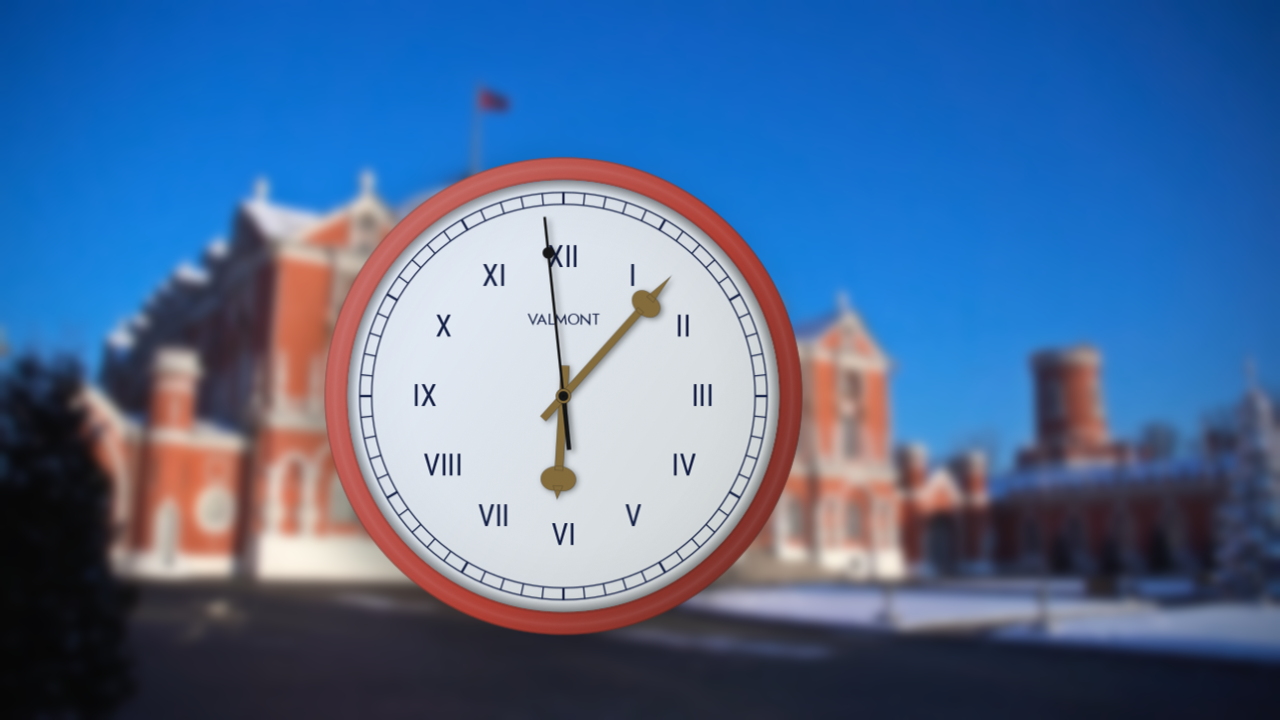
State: 6:06:59
